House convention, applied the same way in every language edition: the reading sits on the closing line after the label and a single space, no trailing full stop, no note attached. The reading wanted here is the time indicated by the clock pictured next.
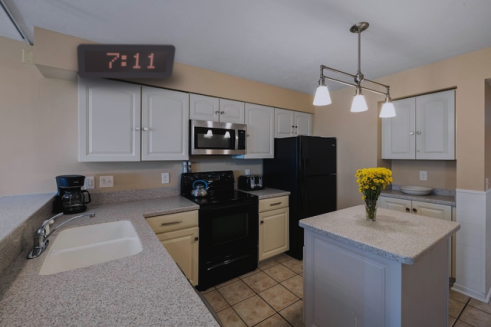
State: 7:11
